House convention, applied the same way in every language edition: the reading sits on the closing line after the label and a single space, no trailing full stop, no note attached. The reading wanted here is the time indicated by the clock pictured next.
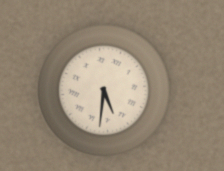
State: 4:27
